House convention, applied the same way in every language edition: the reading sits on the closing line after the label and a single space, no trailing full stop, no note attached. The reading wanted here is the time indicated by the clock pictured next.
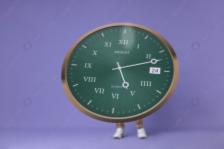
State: 5:12
